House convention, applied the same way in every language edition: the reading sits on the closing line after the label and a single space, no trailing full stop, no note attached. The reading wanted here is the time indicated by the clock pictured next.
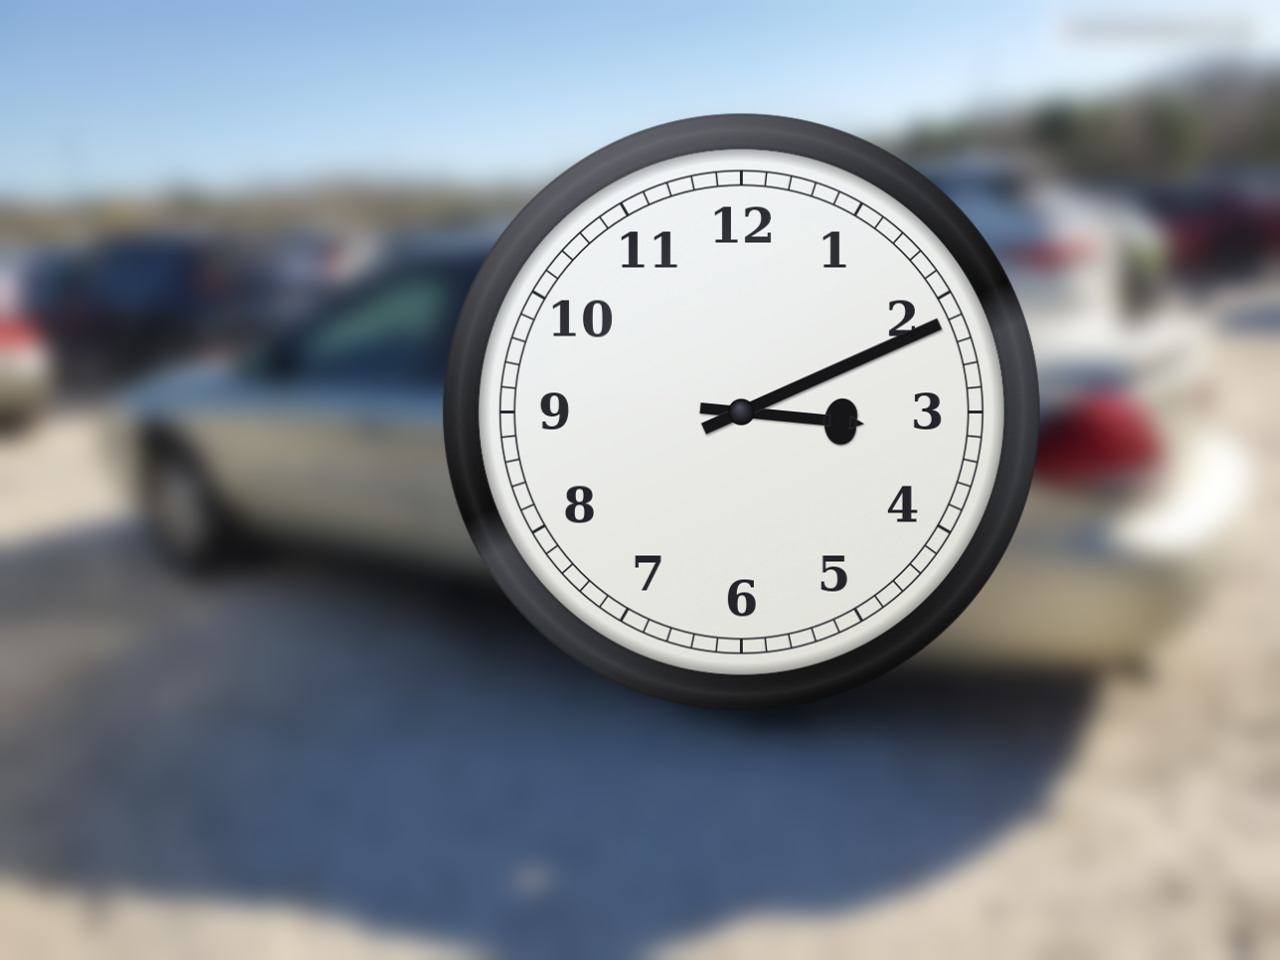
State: 3:11
